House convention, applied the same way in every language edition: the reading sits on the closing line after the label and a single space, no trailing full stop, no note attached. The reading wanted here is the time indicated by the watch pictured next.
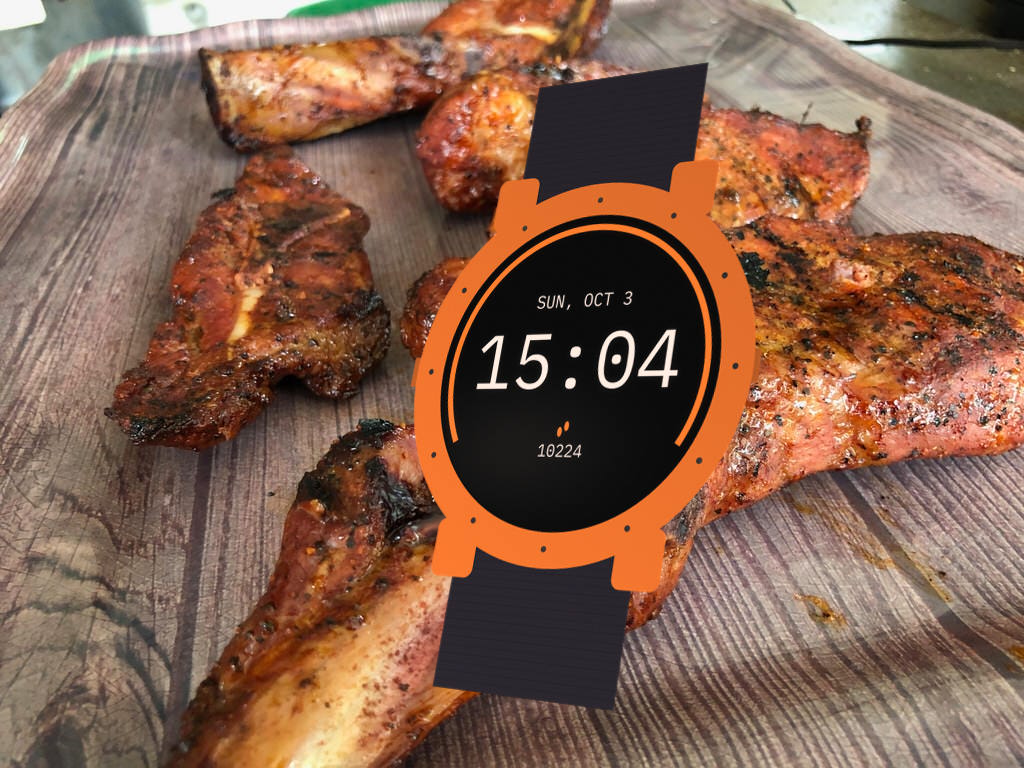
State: 15:04
